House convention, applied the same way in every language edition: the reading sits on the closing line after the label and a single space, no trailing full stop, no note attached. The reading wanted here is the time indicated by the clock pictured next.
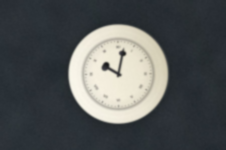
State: 10:02
